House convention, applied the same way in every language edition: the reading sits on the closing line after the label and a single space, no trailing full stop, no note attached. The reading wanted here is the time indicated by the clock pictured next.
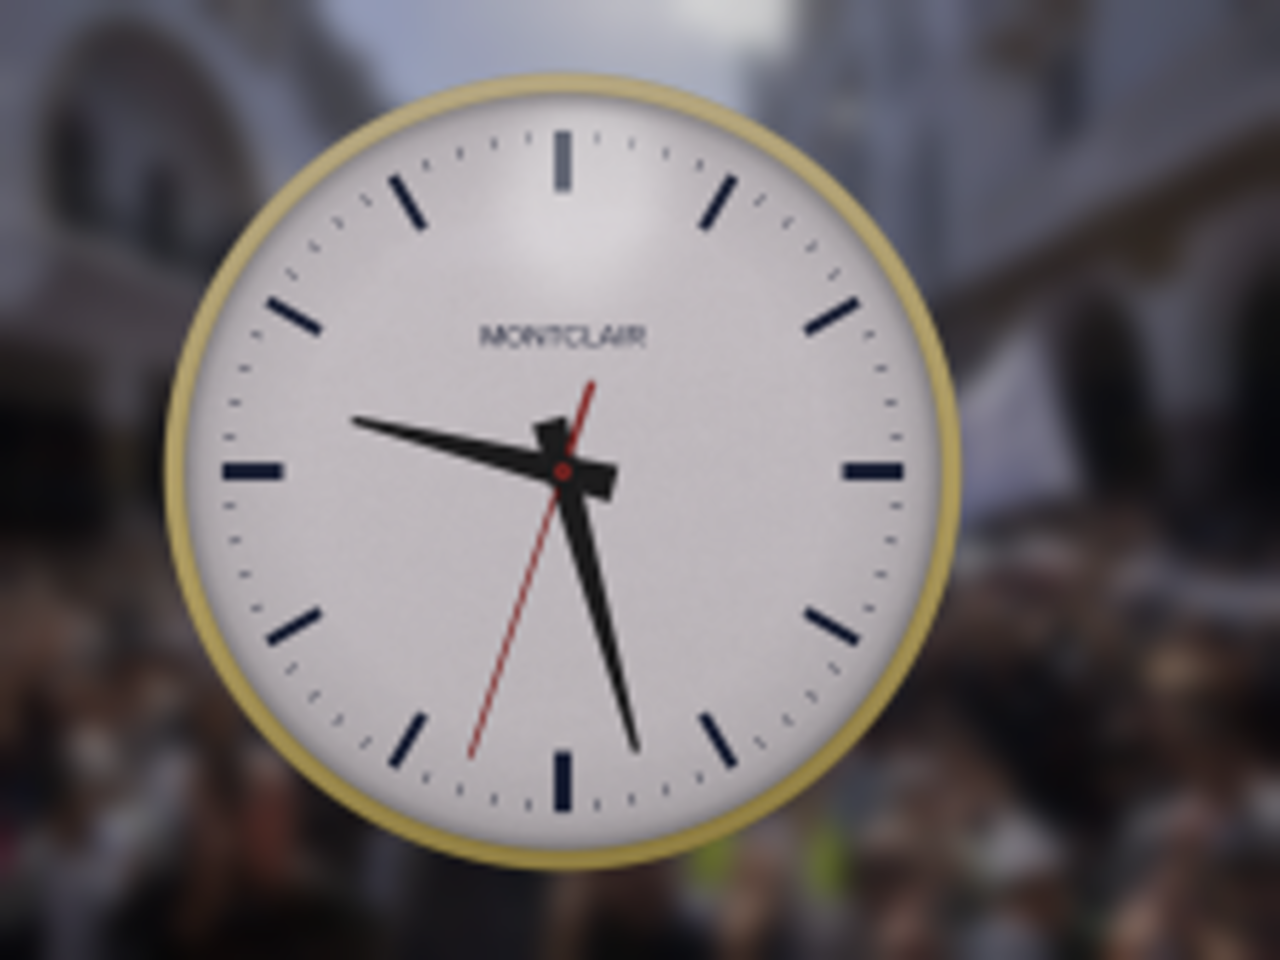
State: 9:27:33
